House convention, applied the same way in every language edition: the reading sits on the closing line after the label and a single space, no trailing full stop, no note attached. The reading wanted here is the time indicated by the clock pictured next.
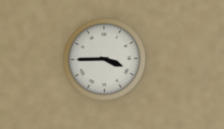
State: 3:45
